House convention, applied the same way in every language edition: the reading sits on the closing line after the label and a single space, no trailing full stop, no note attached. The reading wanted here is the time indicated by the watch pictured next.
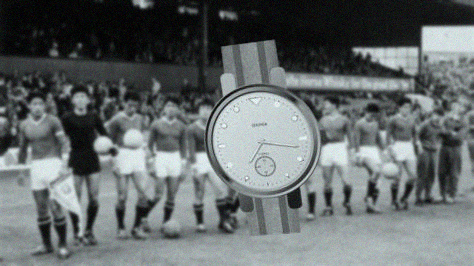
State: 7:17
